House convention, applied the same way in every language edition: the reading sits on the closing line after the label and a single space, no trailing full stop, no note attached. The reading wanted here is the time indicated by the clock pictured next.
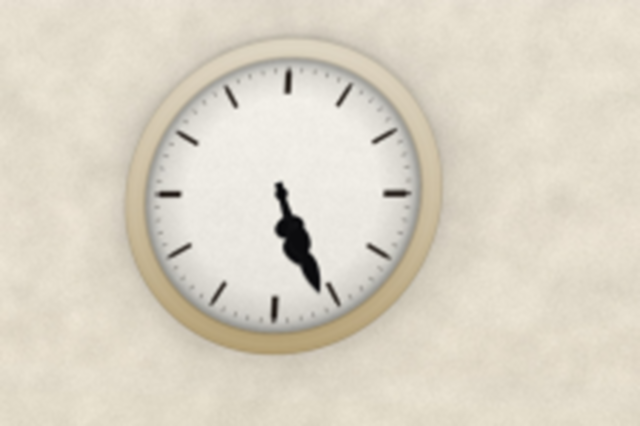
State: 5:26
